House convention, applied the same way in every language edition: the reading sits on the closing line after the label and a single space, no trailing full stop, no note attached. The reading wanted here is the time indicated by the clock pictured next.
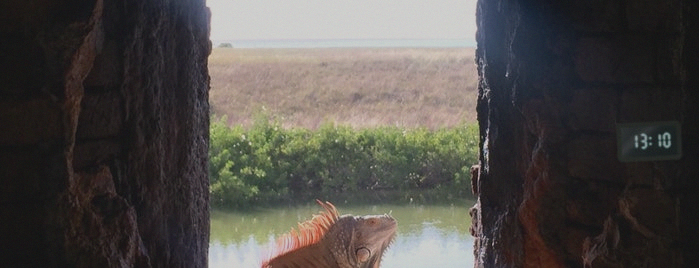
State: 13:10
